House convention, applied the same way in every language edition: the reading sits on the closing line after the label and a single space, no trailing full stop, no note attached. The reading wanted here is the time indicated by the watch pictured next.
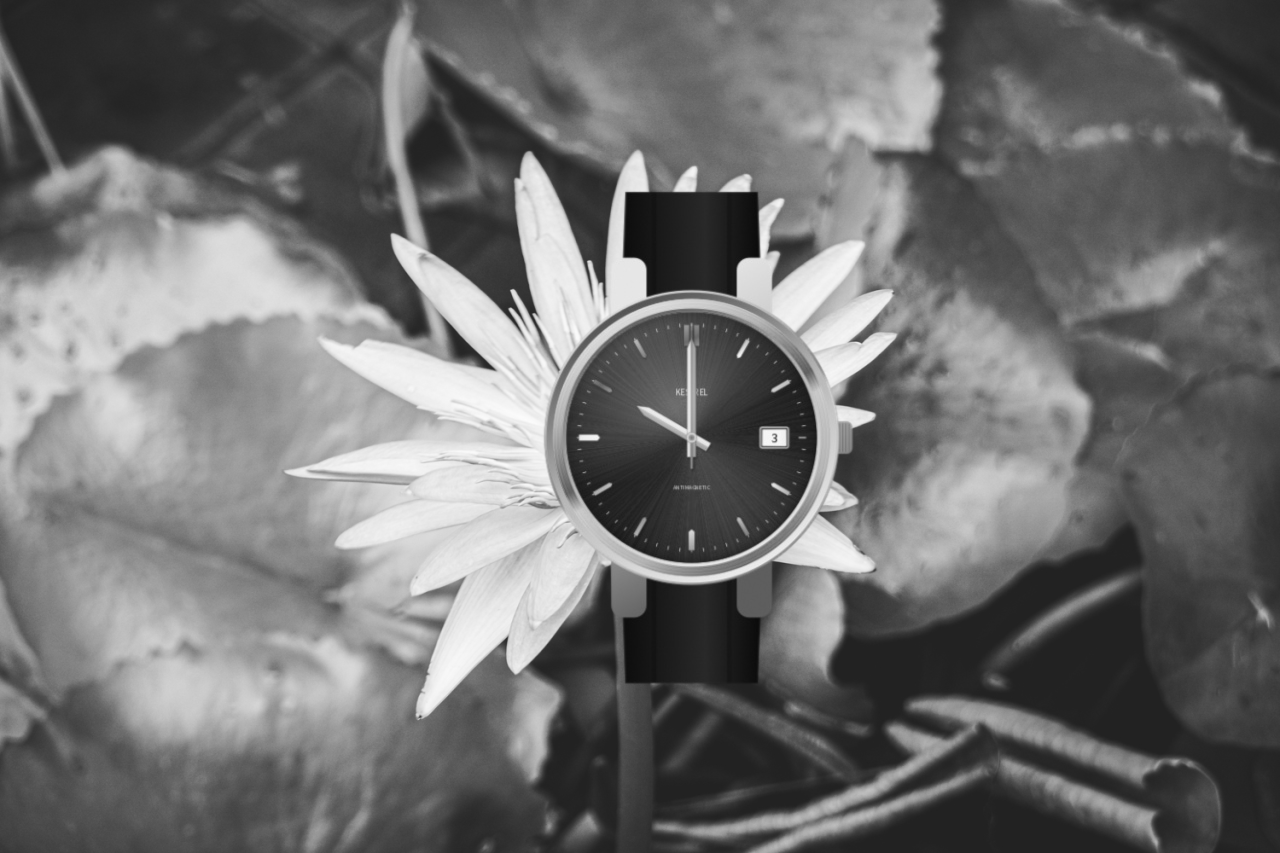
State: 10:00:00
